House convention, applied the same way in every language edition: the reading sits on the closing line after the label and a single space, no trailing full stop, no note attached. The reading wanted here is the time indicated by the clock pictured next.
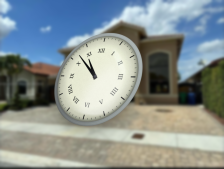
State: 10:52
